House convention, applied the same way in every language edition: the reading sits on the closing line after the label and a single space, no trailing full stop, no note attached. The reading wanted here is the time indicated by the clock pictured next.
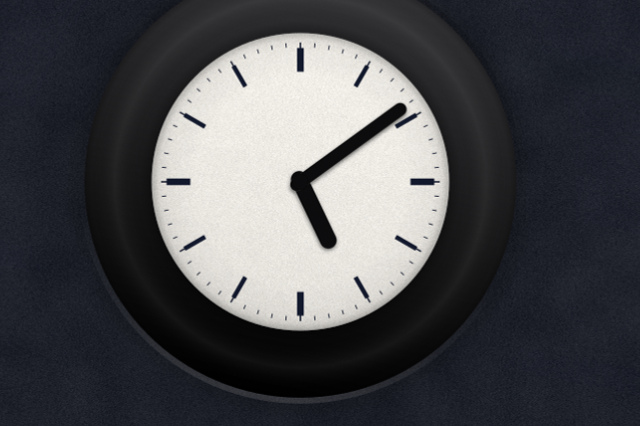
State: 5:09
